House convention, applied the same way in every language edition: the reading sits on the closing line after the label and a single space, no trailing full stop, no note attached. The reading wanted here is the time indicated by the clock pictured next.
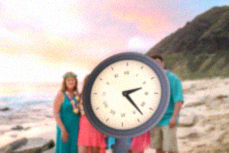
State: 2:23
